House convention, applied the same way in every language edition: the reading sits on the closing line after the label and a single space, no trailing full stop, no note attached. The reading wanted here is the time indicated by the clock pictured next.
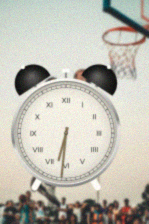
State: 6:31
